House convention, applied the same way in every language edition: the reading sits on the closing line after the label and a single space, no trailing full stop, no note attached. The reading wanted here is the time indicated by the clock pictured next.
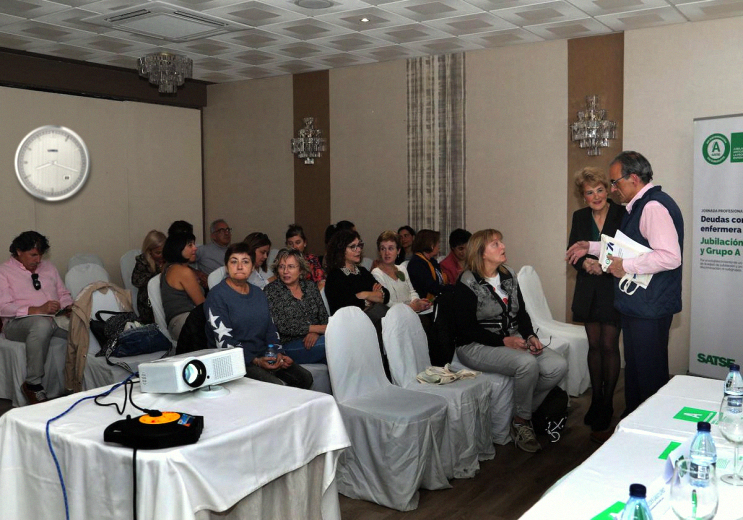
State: 8:18
